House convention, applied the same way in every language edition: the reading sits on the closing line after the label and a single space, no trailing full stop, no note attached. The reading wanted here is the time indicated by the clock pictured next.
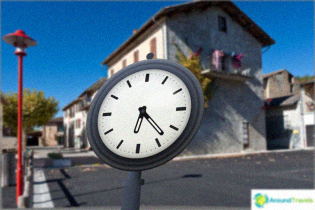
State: 6:23
